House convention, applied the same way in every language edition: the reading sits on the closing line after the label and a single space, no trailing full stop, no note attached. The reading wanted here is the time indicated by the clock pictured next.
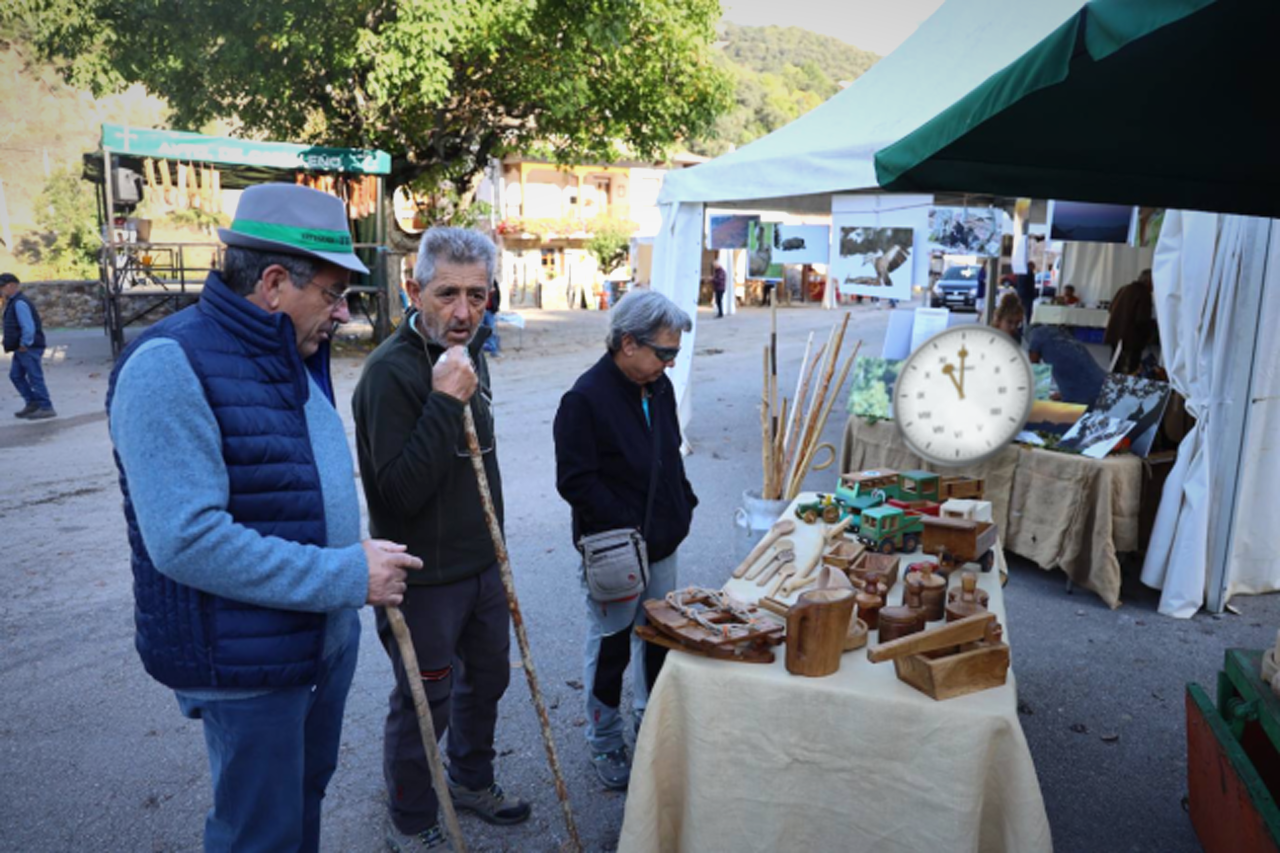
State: 11:00
